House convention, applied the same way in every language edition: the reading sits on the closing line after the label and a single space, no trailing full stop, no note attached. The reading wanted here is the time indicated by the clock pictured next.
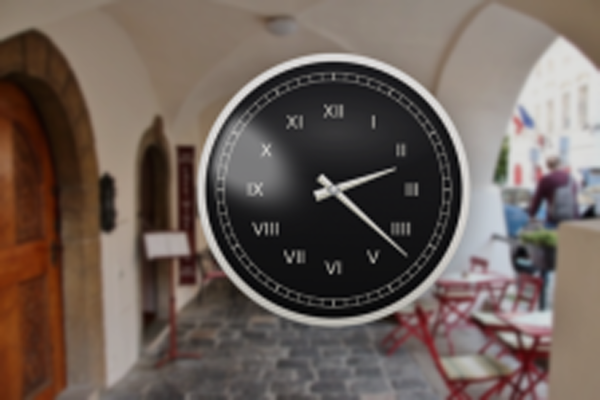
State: 2:22
